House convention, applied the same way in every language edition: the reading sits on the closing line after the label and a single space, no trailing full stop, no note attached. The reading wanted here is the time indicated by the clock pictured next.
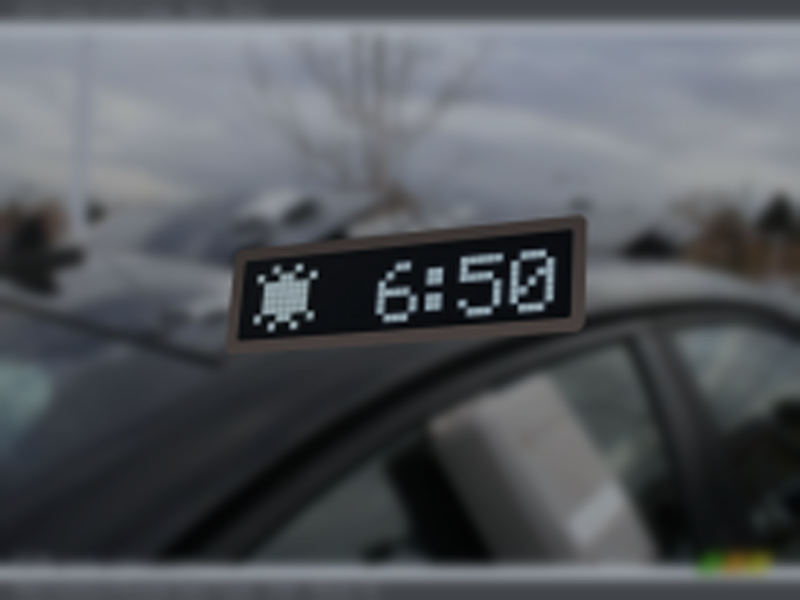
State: 6:50
